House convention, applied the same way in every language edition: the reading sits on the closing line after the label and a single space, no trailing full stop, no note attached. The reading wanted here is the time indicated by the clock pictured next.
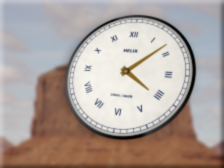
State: 4:08
